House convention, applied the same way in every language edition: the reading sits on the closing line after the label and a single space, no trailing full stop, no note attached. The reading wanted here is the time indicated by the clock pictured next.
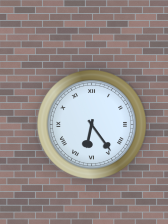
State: 6:24
